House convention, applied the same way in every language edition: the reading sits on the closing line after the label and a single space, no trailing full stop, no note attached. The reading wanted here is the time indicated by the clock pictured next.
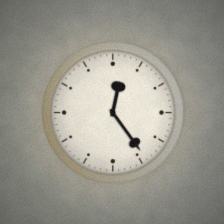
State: 12:24
